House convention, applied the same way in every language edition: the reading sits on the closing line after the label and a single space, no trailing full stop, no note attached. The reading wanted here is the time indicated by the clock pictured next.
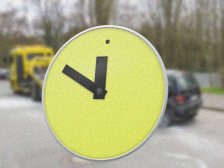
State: 11:49
